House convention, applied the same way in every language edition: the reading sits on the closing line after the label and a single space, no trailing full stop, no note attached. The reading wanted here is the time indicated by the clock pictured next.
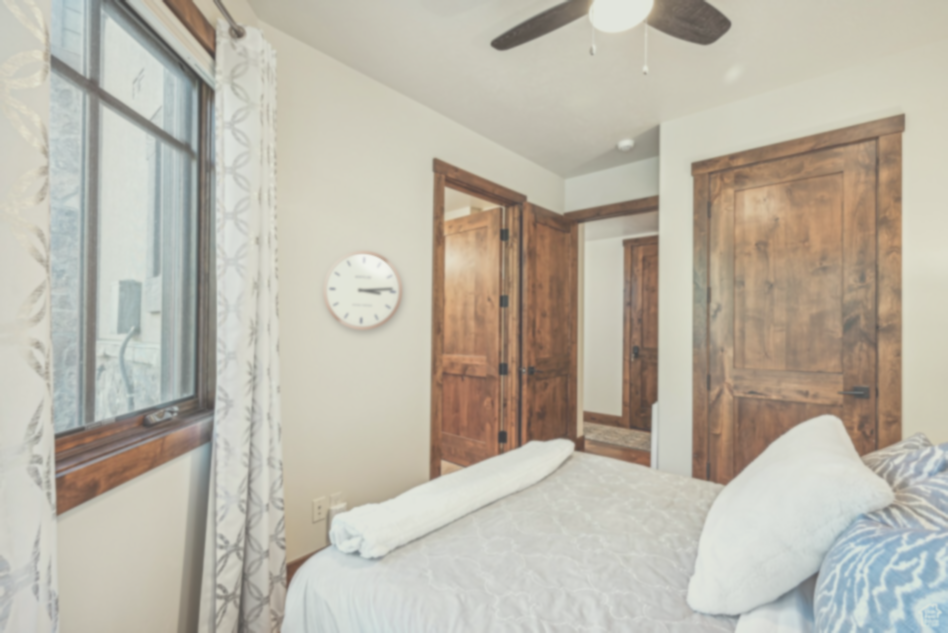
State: 3:14
